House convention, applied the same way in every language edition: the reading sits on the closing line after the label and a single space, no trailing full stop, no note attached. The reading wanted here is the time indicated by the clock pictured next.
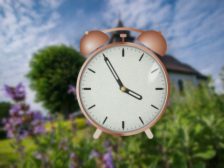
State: 3:55
